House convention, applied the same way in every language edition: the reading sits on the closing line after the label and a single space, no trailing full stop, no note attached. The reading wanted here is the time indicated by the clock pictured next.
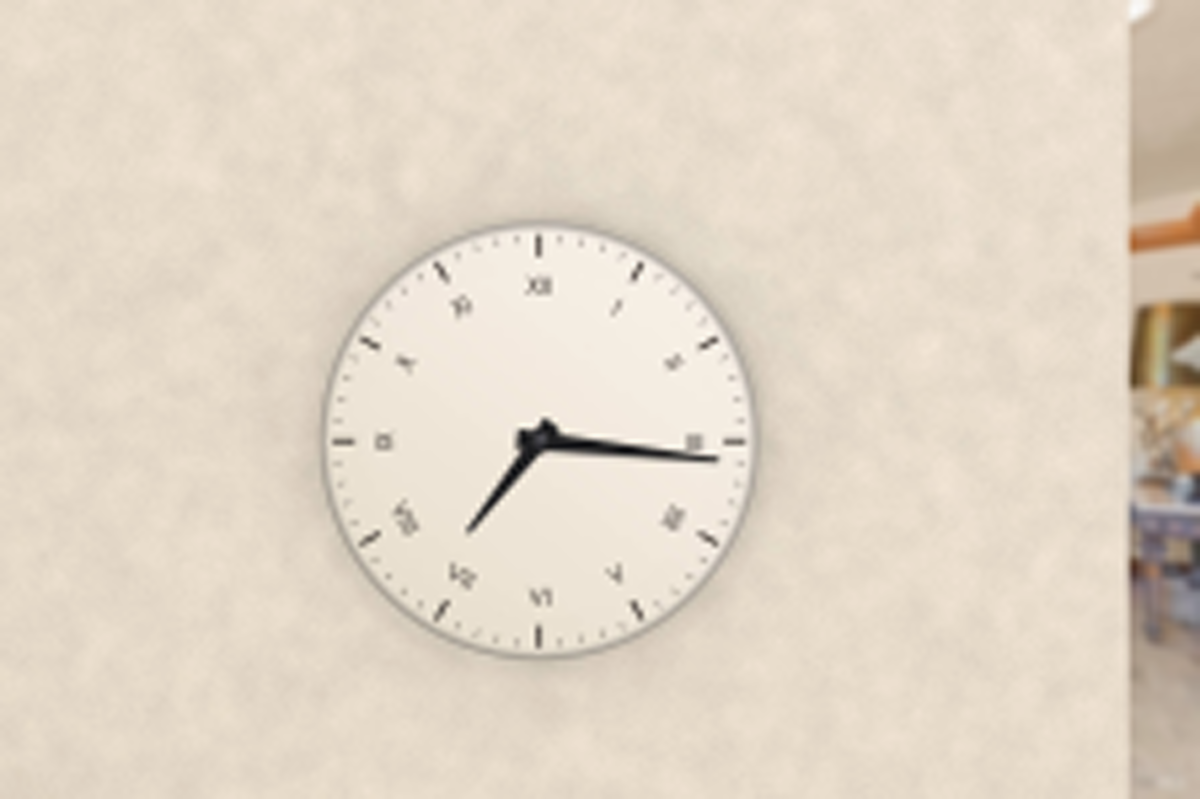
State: 7:16
